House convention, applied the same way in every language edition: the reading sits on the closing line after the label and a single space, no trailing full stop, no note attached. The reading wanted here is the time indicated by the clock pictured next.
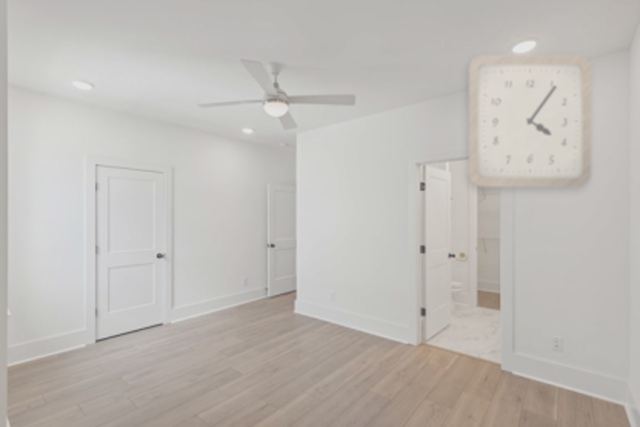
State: 4:06
